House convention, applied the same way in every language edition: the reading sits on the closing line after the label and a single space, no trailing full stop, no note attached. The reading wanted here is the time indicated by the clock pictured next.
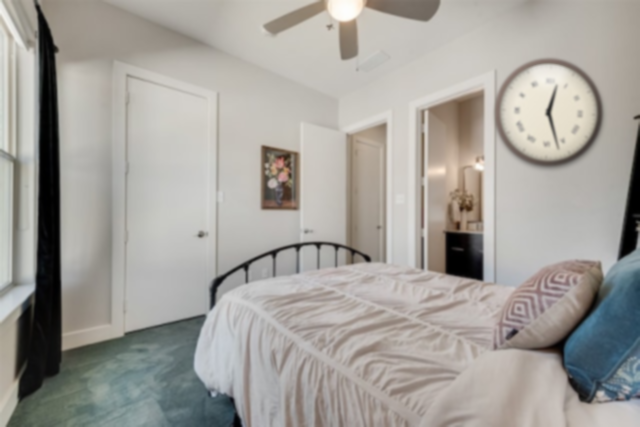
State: 12:27
